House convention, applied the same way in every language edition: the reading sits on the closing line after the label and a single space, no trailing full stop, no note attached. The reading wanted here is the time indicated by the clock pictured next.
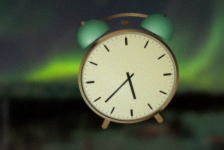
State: 5:38
